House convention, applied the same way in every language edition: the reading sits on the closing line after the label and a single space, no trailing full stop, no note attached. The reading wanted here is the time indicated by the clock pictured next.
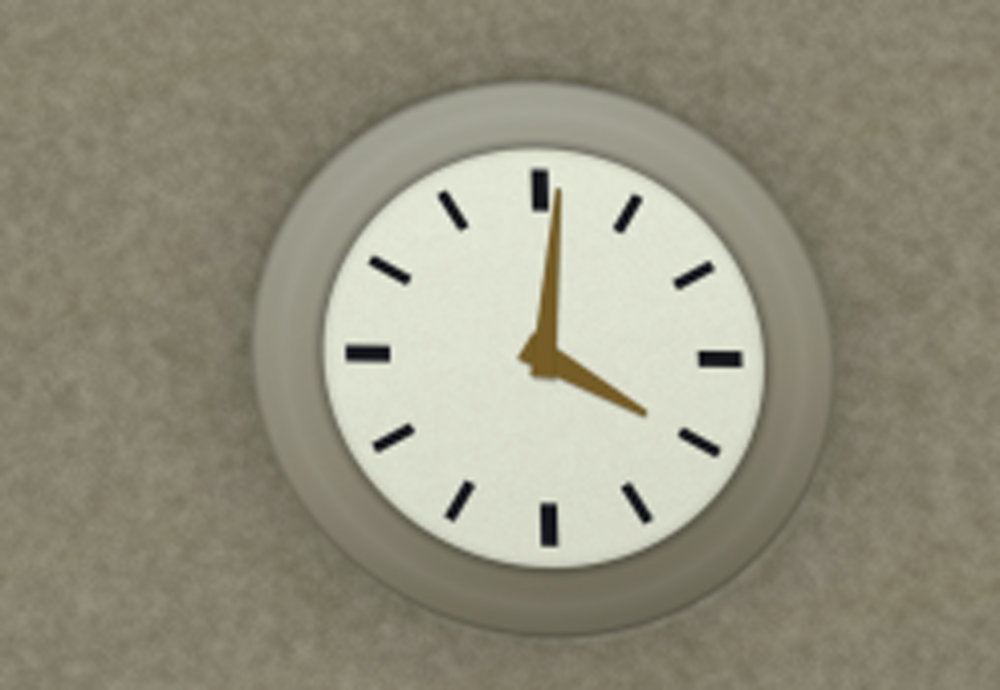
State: 4:01
